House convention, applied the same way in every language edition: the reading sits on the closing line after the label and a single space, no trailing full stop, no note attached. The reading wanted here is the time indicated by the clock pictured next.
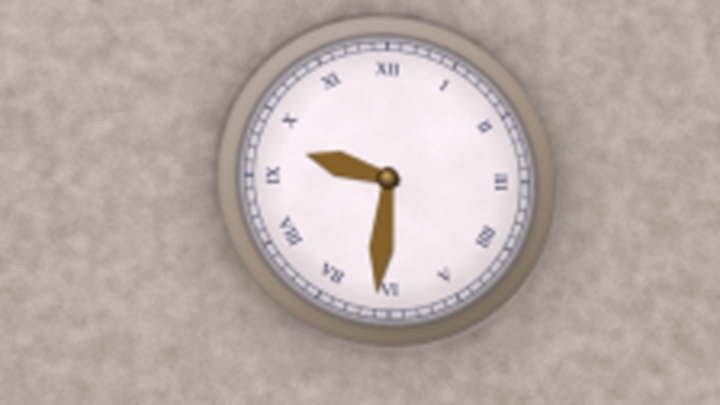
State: 9:31
